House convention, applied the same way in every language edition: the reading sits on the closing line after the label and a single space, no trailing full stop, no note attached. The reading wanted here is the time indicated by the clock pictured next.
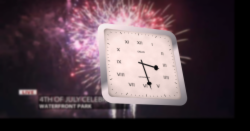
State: 3:28
